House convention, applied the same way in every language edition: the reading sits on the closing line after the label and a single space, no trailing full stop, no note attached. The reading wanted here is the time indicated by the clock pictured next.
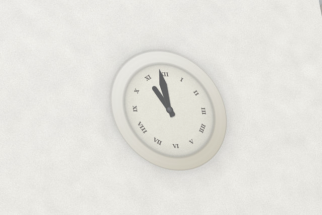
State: 10:59
